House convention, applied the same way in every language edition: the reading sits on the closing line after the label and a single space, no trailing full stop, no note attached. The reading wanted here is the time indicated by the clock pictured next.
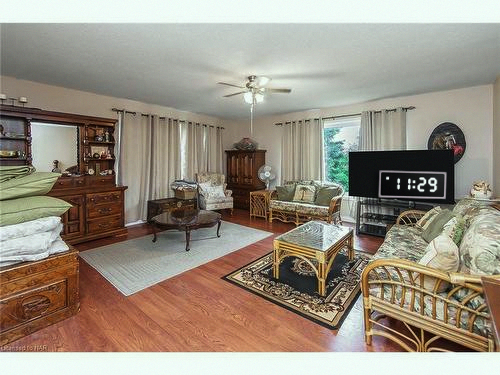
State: 11:29
